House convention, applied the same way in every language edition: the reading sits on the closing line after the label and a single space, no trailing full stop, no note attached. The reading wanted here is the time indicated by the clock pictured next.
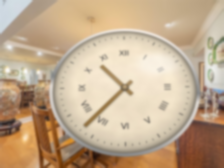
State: 10:37
